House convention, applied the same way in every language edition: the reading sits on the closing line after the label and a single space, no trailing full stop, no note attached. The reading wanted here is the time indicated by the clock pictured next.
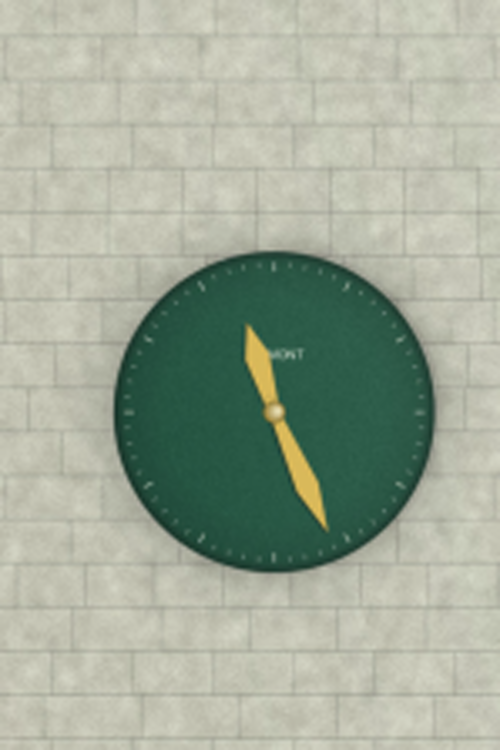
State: 11:26
